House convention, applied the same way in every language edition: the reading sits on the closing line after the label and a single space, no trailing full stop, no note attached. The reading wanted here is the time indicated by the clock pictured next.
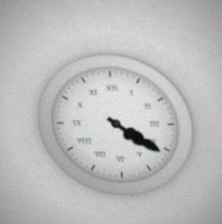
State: 4:21
